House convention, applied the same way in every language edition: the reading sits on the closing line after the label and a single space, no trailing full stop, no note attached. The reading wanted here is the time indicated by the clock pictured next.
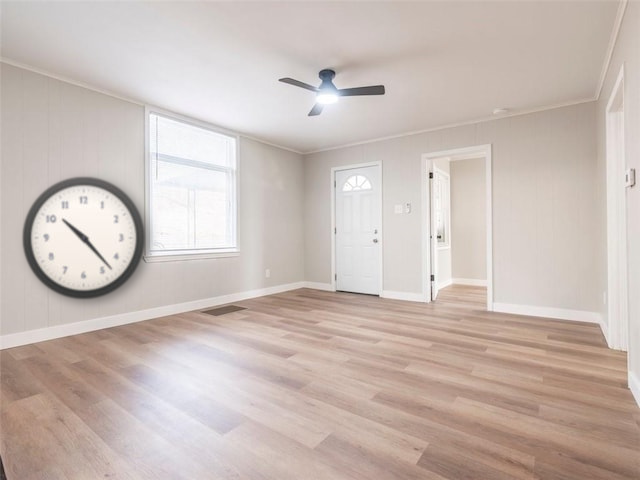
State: 10:23
